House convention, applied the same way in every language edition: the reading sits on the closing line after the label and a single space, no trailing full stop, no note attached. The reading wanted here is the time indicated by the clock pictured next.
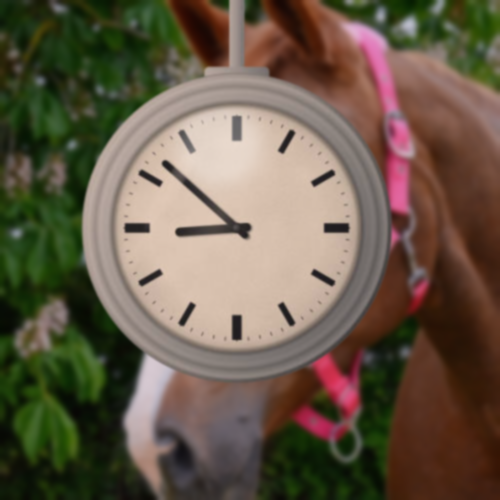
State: 8:52
